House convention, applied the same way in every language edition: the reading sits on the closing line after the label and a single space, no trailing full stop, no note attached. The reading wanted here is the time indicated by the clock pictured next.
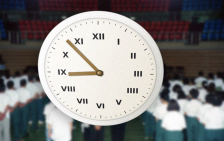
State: 8:53
